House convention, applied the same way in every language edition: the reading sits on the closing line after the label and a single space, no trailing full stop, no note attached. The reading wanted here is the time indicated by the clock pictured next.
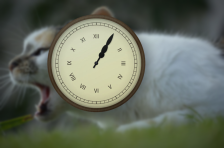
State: 1:05
